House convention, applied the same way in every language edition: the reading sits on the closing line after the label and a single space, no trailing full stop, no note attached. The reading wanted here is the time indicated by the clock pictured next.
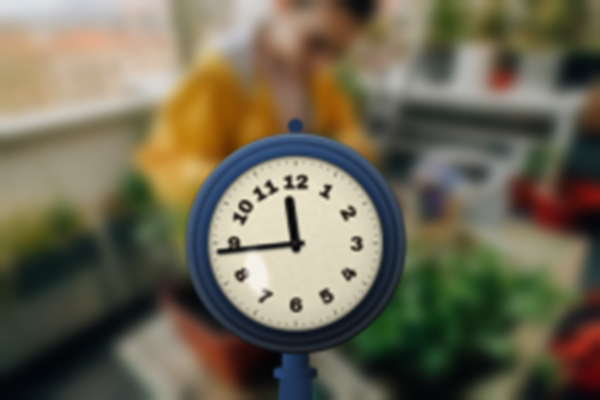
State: 11:44
